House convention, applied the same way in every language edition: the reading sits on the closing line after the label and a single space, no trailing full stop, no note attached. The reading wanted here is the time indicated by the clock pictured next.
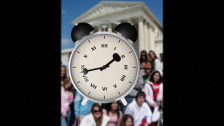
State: 1:43
